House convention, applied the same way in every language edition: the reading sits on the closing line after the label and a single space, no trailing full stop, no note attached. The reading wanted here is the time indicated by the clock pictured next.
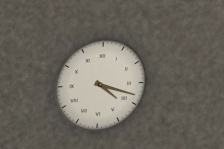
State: 4:18
